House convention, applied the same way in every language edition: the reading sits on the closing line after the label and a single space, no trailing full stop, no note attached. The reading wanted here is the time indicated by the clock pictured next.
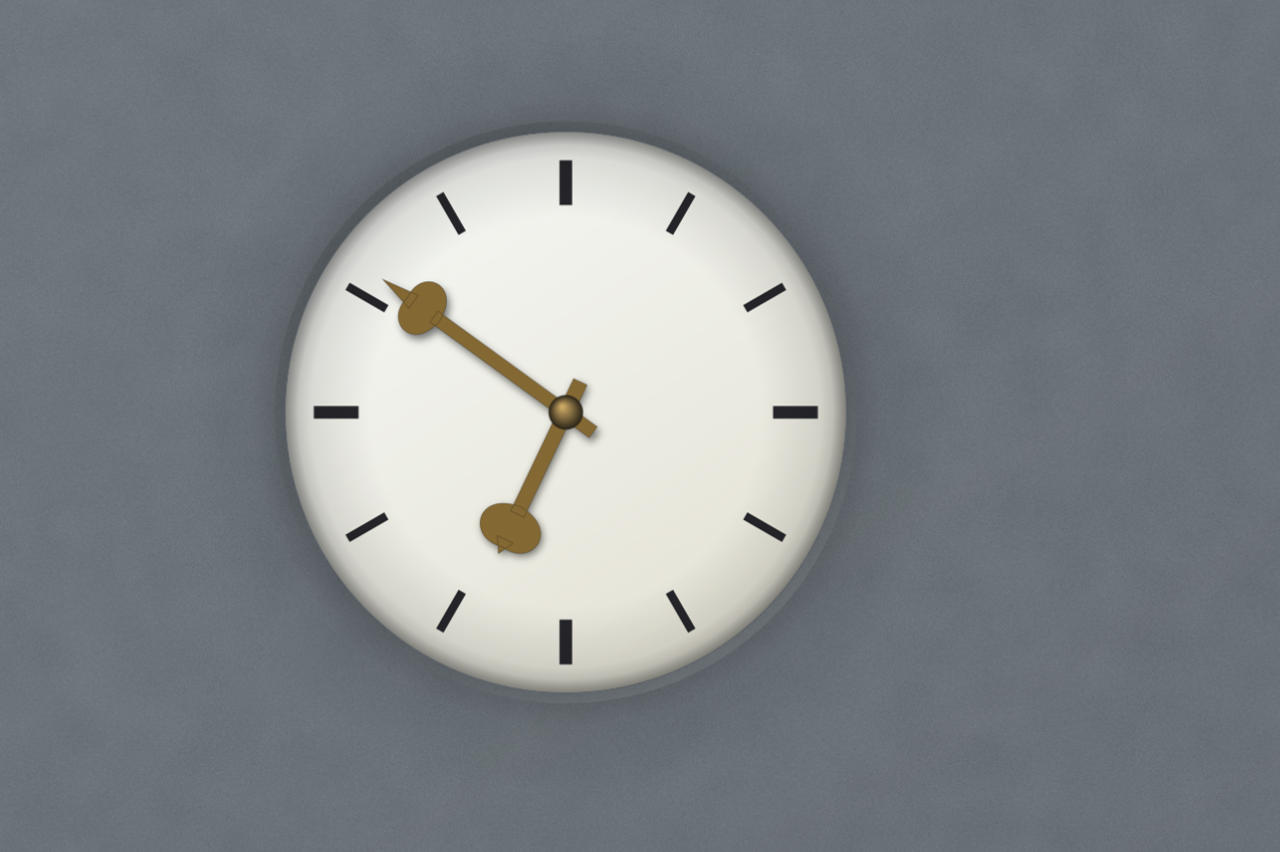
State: 6:51
